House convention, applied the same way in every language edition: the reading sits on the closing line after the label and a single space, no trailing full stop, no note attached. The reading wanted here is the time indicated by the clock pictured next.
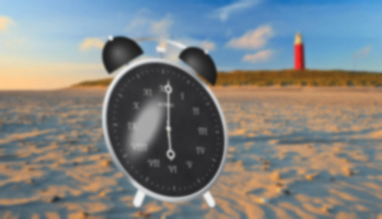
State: 6:01
